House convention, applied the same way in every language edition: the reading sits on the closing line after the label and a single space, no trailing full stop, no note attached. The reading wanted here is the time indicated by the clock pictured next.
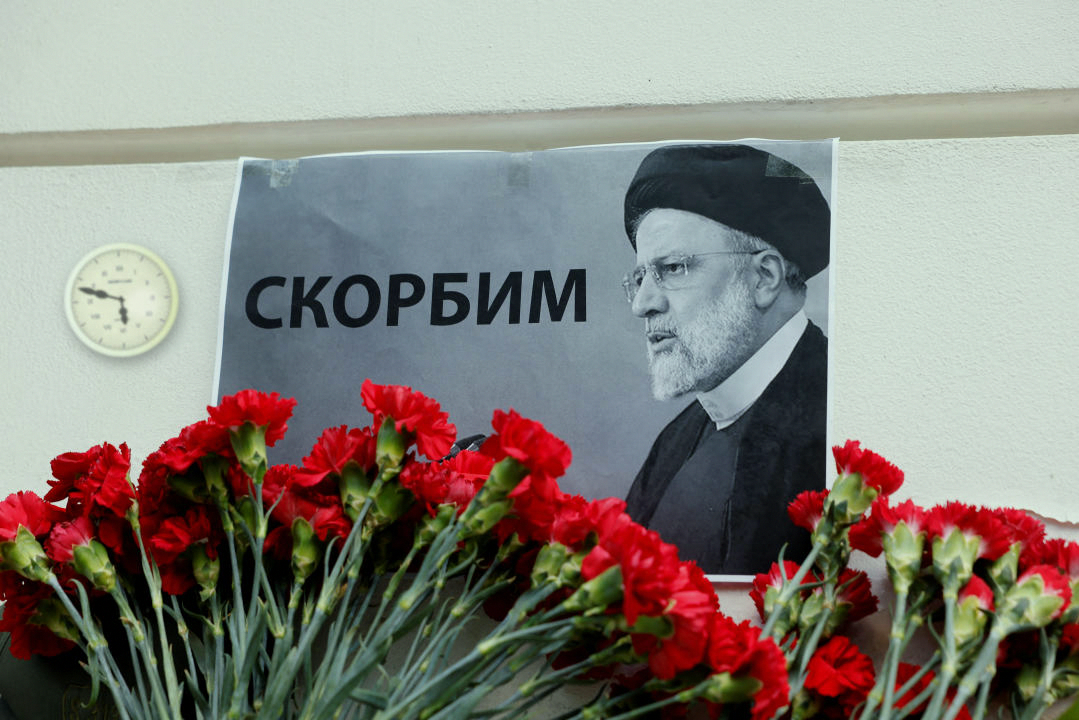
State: 5:48
